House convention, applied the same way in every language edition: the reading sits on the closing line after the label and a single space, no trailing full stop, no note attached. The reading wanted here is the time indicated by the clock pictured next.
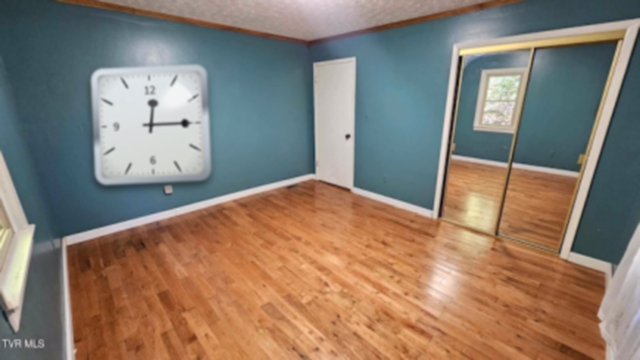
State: 12:15
